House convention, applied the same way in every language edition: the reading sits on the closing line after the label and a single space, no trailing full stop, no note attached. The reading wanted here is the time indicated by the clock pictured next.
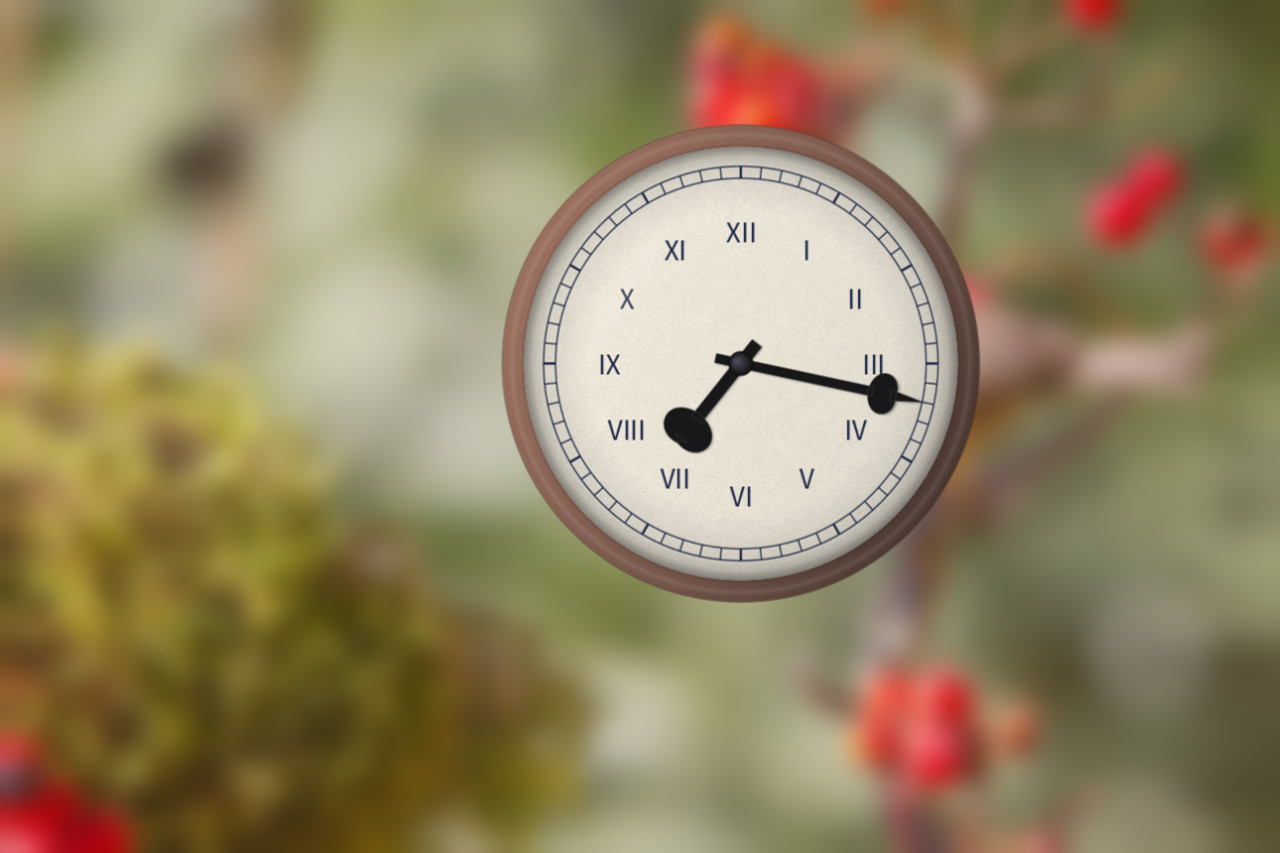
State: 7:17
